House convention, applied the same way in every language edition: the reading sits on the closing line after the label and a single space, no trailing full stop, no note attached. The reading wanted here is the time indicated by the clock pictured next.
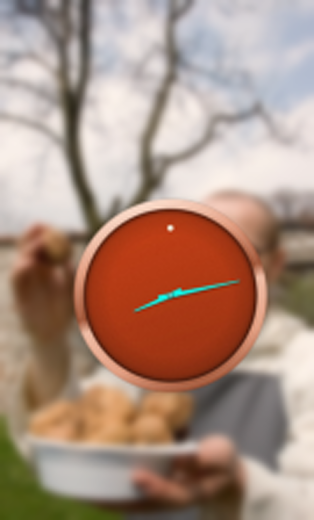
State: 8:13
